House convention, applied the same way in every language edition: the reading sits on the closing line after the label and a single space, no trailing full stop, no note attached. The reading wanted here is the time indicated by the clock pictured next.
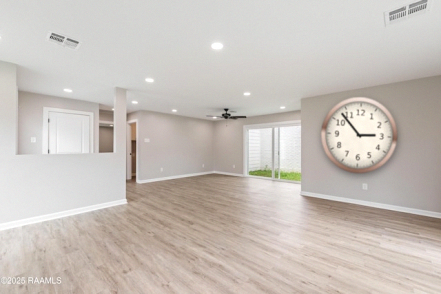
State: 2:53
